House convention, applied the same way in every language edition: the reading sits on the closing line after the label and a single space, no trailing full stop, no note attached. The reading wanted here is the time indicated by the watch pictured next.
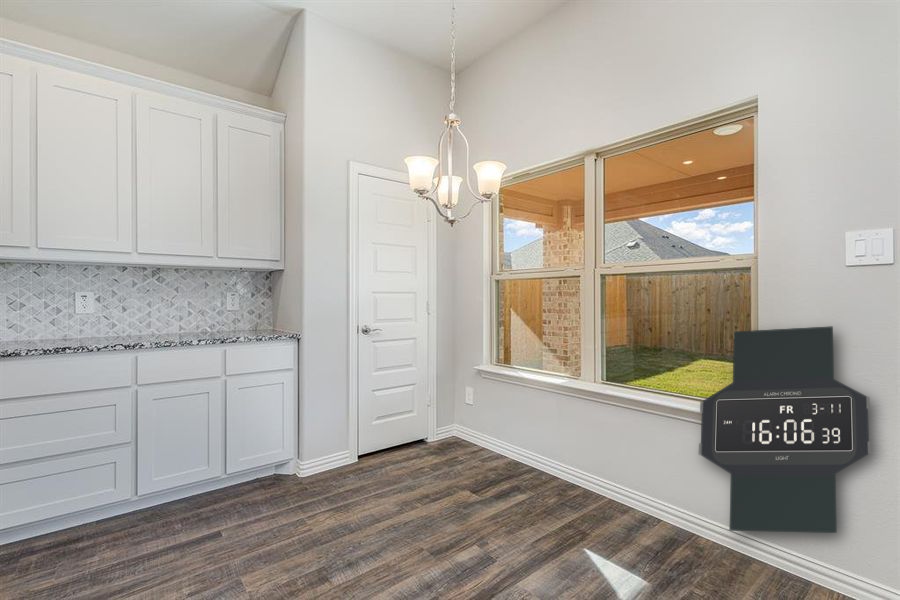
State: 16:06:39
